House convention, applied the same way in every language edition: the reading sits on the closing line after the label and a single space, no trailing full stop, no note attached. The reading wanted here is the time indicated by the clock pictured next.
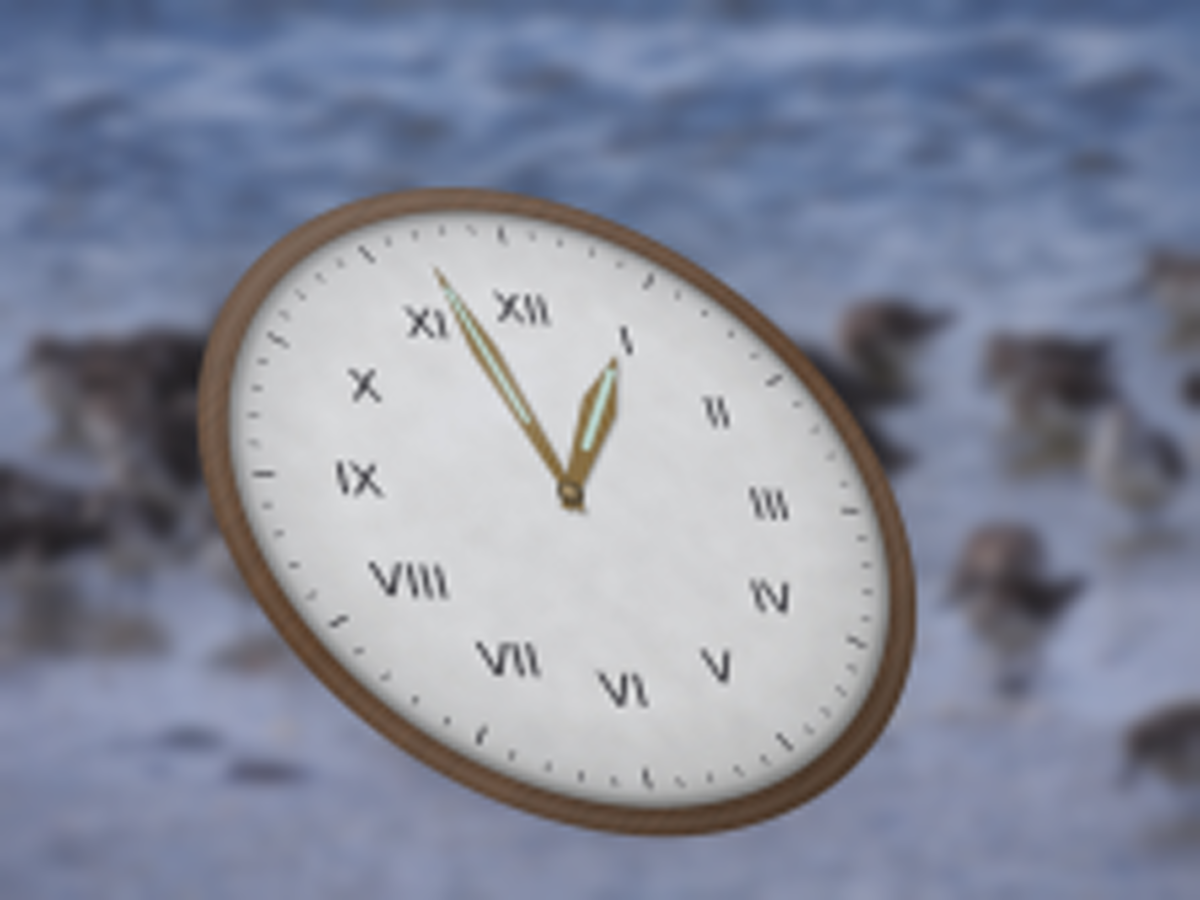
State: 12:57
